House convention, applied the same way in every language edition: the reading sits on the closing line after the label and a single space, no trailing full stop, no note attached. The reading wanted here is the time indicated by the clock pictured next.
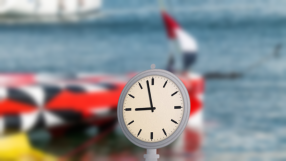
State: 8:58
